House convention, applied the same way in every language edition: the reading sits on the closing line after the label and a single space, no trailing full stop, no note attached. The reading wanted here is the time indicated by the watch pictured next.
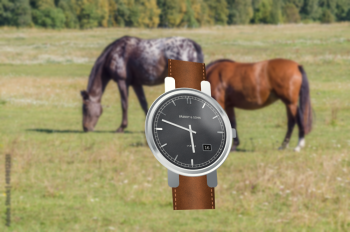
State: 5:48
